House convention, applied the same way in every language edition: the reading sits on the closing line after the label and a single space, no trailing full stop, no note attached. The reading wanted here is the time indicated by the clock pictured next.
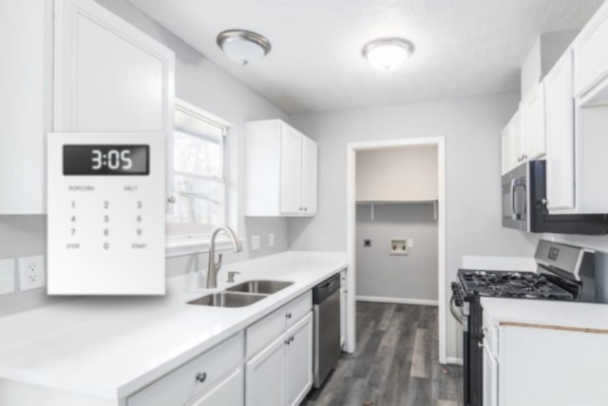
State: 3:05
